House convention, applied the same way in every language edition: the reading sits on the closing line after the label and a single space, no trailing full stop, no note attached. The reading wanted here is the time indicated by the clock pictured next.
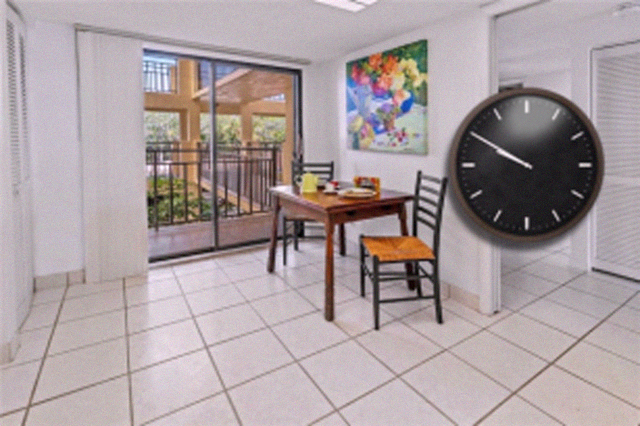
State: 9:50
